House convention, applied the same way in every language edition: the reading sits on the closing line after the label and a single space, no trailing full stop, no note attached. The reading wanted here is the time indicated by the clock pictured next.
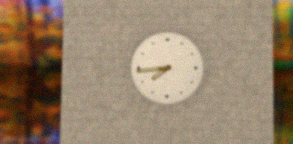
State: 7:44
